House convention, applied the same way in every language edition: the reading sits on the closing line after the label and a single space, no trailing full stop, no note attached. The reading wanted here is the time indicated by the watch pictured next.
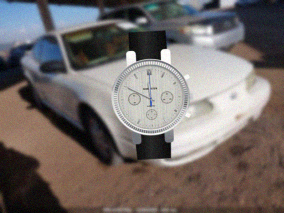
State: 11:50
